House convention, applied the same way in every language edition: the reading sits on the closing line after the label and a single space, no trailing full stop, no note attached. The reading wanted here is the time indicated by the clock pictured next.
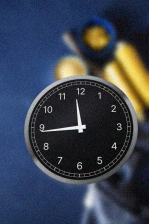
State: 11:44
